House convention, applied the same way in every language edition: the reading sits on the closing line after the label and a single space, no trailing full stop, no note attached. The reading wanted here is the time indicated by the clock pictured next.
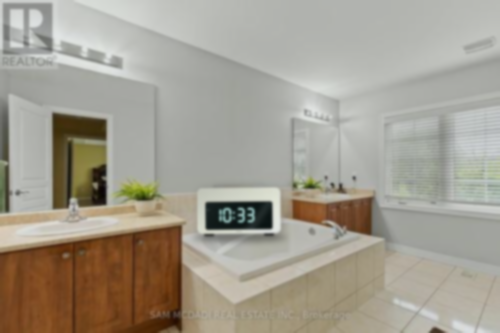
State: 10:33
